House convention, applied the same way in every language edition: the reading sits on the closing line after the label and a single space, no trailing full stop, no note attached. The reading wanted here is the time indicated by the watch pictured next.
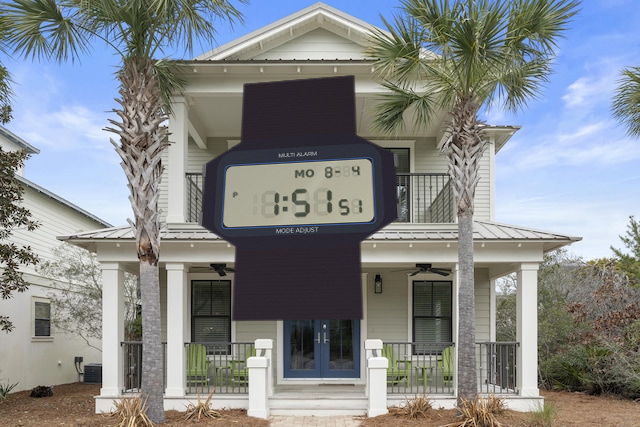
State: 1:51:51
